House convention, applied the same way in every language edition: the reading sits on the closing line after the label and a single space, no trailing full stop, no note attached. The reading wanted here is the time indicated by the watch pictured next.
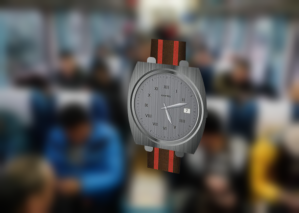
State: 5:12
